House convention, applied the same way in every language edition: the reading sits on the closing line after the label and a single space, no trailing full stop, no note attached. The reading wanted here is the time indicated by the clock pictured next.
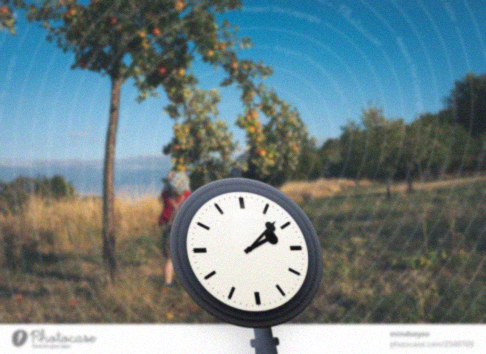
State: 2:08
